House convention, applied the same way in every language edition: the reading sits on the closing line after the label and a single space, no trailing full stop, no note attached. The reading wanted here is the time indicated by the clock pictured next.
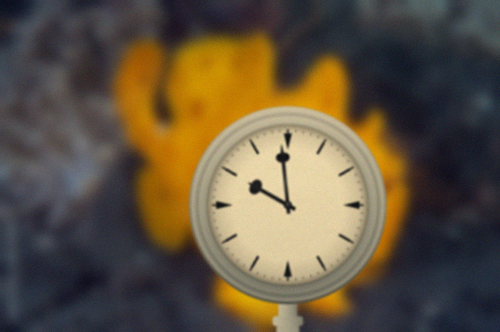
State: 9:59
